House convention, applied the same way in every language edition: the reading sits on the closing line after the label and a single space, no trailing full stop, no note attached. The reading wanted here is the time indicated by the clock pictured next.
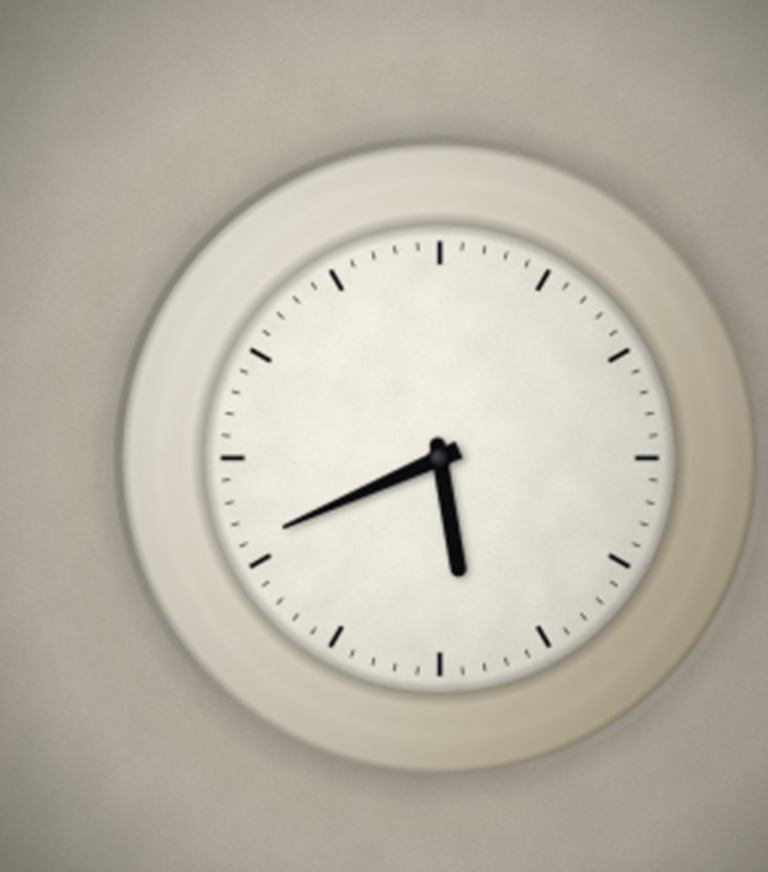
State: 5:41
